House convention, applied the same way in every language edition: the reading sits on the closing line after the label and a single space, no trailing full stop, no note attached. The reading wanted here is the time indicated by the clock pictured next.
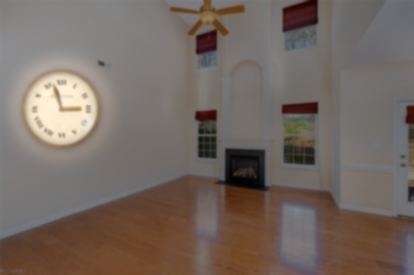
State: 2:57
